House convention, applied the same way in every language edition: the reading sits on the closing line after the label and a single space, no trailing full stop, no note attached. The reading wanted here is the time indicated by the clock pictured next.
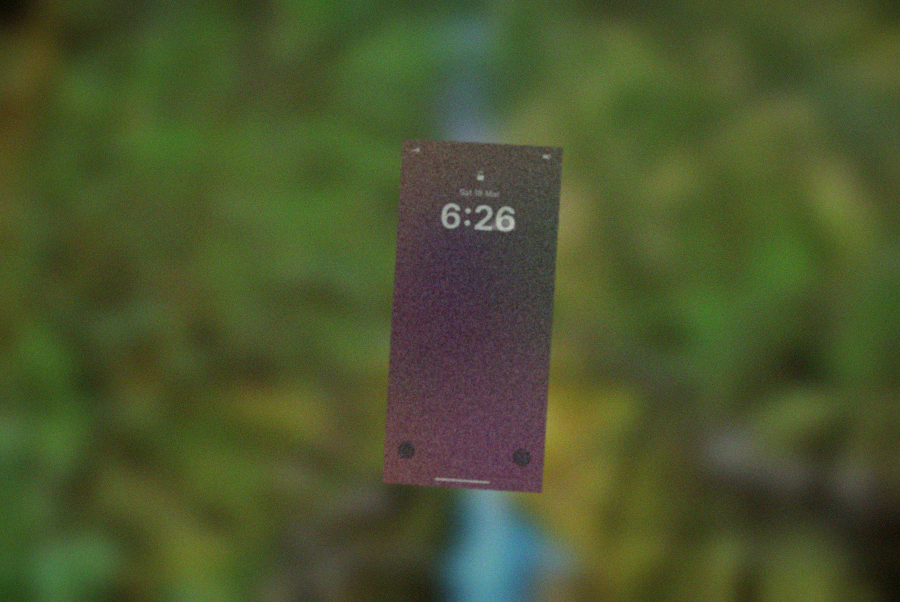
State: 6:26
